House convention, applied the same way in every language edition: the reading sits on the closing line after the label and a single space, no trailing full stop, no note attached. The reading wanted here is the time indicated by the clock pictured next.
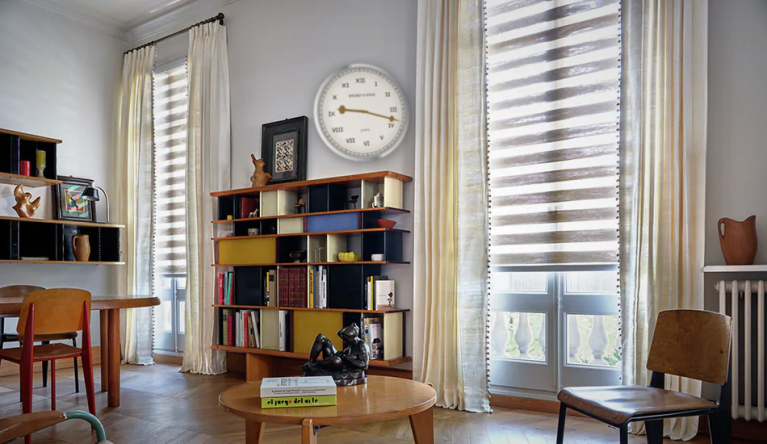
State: 9:18
